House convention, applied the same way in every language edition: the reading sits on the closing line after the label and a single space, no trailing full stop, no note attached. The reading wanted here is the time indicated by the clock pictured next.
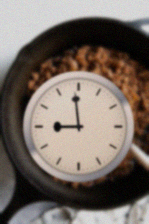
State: 8:59
